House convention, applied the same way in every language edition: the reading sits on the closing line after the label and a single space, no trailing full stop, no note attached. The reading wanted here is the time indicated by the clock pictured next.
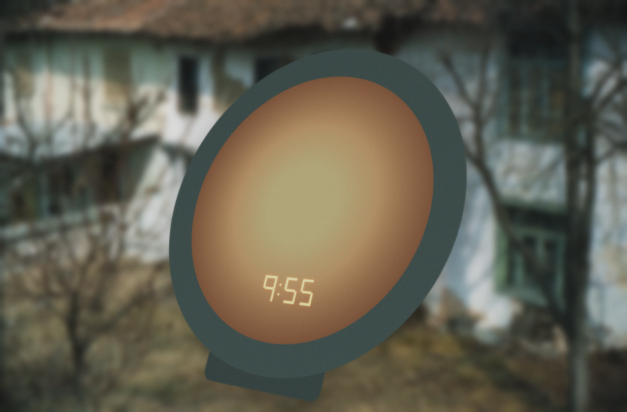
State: 9:55
